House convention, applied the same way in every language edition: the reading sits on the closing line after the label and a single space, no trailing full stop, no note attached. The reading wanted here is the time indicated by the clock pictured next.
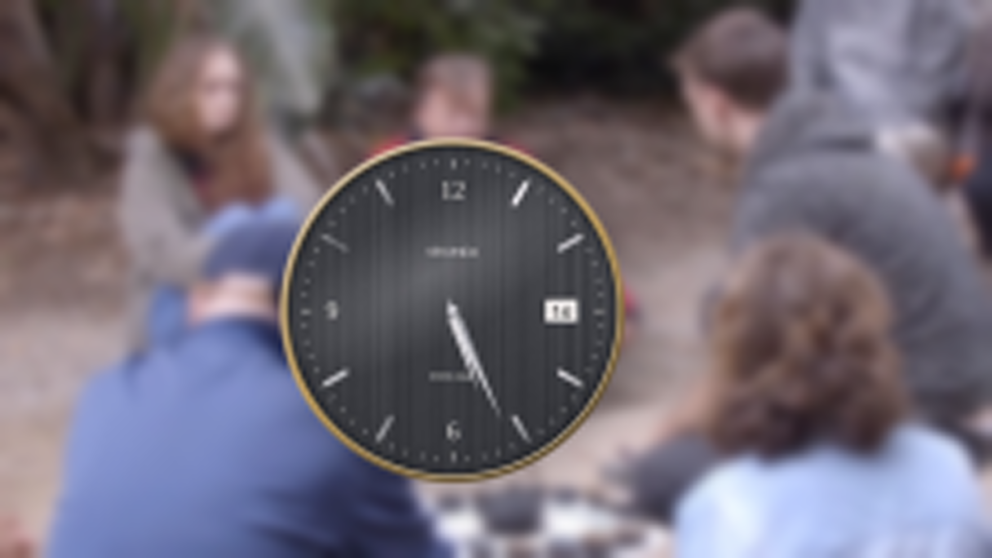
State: 5:26
